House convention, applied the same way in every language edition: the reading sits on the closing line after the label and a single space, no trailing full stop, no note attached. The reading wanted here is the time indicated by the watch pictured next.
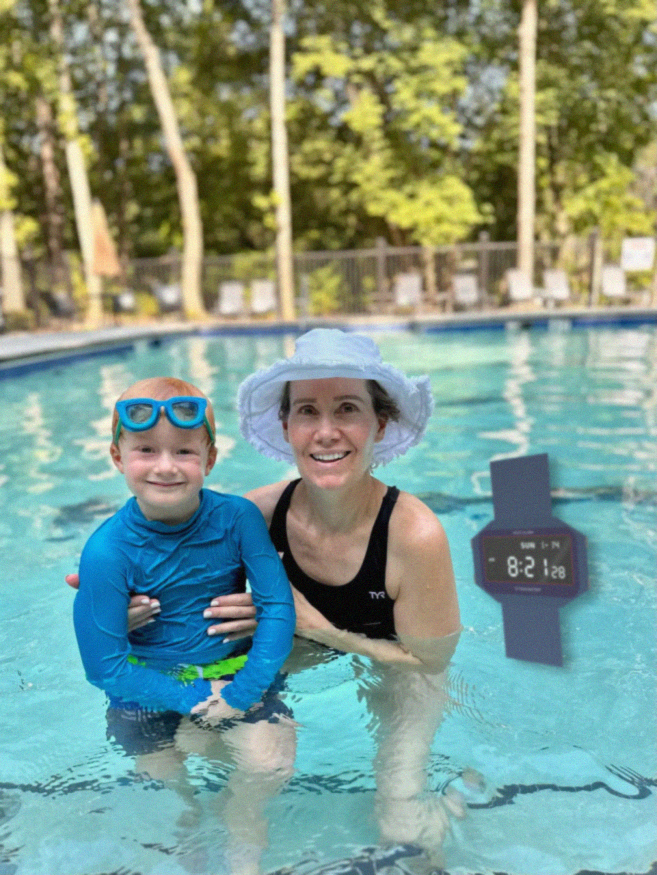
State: 8:21
